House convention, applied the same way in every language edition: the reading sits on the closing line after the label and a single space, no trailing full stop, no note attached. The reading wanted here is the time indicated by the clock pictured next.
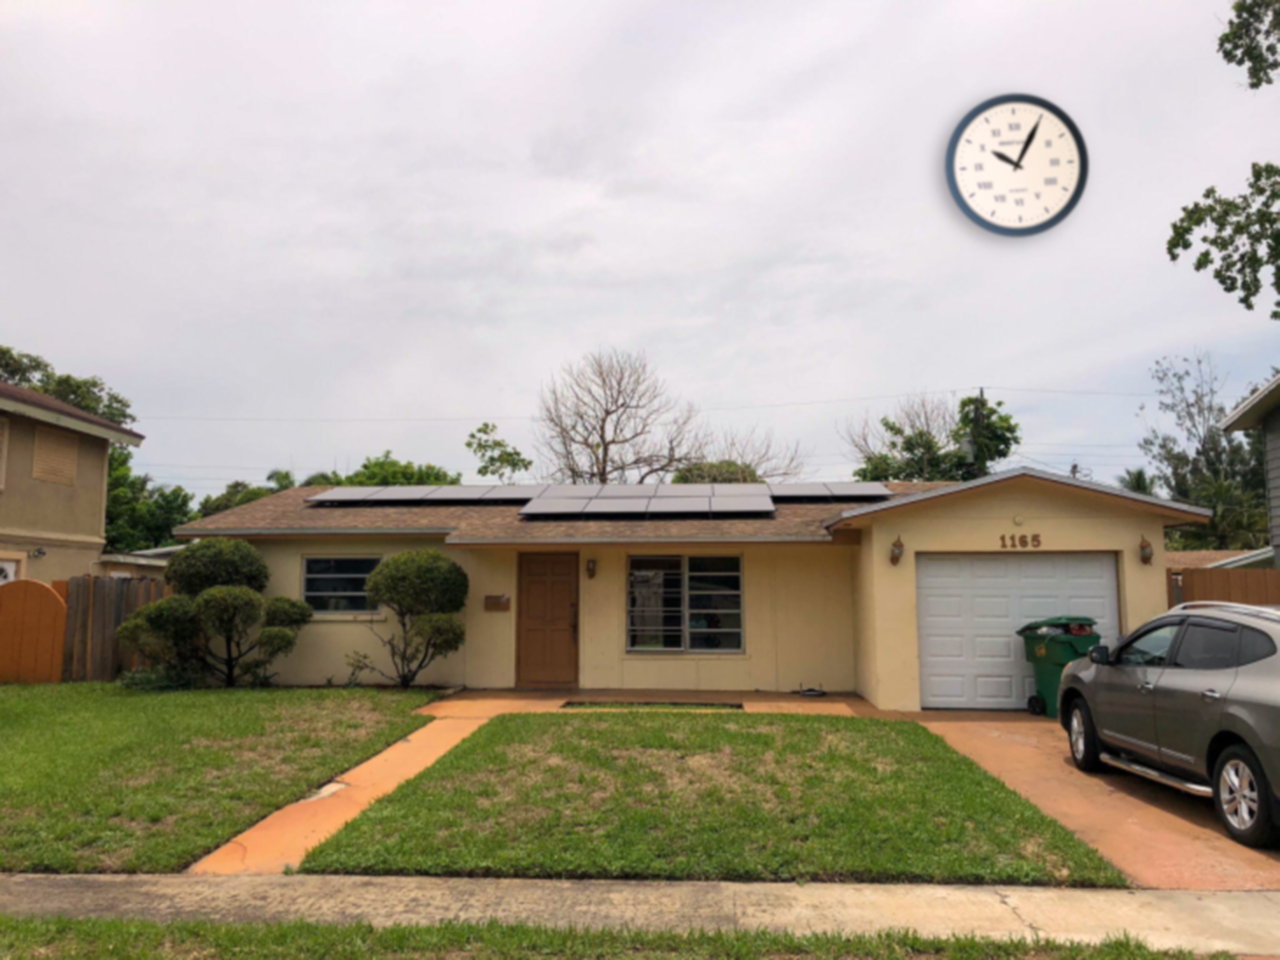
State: 10:05
